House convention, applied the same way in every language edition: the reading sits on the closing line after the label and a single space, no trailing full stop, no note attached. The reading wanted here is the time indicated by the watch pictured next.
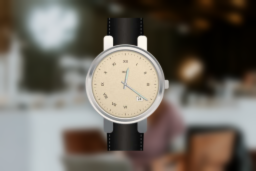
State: 12:21
